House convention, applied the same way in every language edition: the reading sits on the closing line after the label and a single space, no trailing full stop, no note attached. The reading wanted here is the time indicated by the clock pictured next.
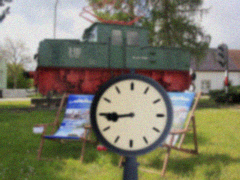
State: 8:44
